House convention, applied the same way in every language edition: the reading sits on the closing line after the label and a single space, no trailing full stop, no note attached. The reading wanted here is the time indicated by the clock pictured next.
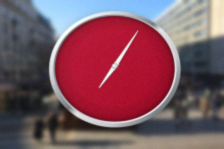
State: 7:05
